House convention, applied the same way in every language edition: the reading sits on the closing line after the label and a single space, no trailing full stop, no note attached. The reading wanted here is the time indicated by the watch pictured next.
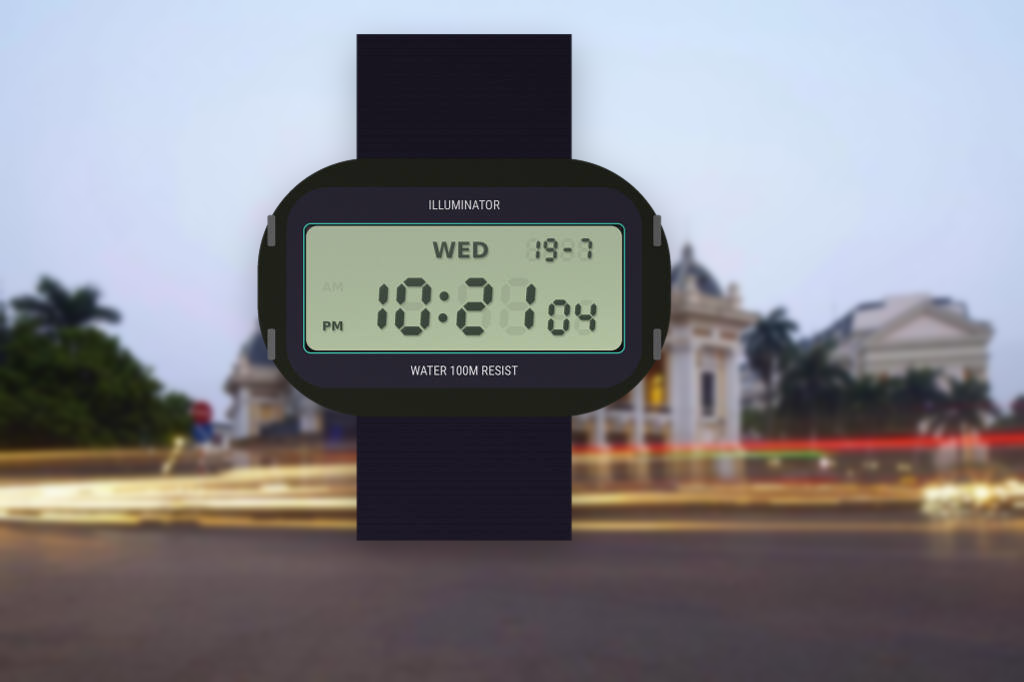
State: 10:21:04
